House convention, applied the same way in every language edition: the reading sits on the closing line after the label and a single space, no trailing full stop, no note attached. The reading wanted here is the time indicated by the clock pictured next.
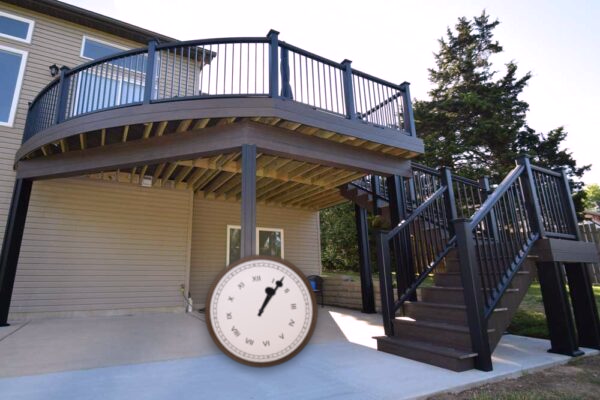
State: 1:07
